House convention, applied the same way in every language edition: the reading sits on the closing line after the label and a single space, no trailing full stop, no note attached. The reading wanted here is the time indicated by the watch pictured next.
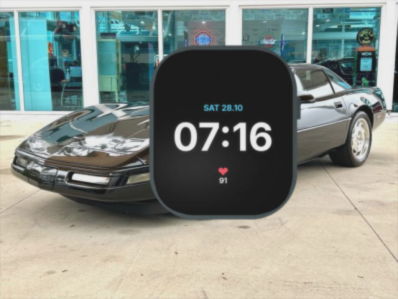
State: 7:16
